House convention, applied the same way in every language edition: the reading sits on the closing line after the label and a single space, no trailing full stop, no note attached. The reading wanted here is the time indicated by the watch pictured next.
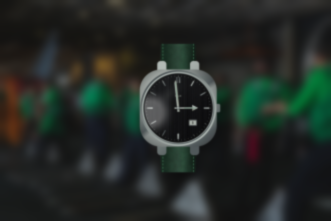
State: 2:59
